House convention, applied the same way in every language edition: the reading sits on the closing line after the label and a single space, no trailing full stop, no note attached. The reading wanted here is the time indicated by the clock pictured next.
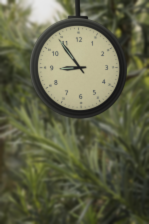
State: 8:54
